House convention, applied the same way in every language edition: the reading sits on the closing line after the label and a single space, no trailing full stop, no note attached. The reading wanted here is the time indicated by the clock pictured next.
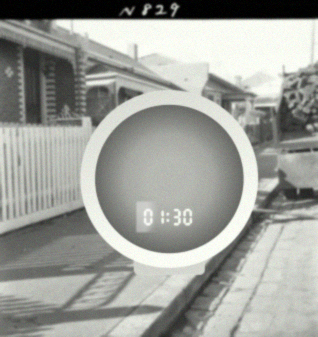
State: 1:30
